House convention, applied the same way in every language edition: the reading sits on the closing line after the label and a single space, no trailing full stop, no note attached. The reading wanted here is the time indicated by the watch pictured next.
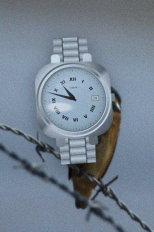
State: 10:48
